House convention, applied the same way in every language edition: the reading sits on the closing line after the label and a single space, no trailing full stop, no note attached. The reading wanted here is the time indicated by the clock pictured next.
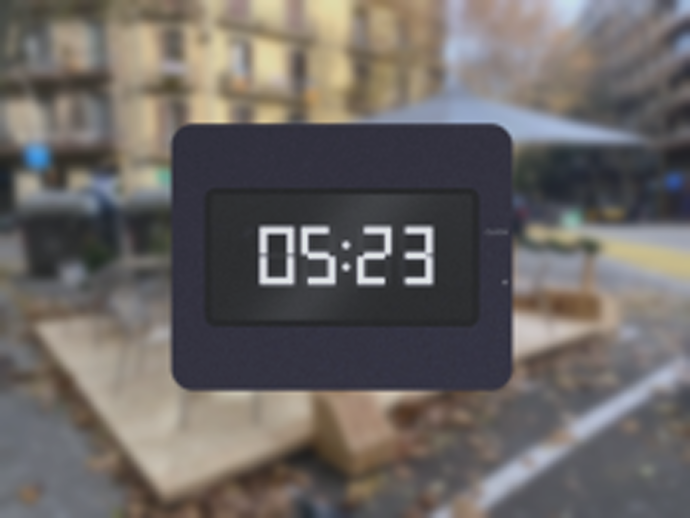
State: 5:23
